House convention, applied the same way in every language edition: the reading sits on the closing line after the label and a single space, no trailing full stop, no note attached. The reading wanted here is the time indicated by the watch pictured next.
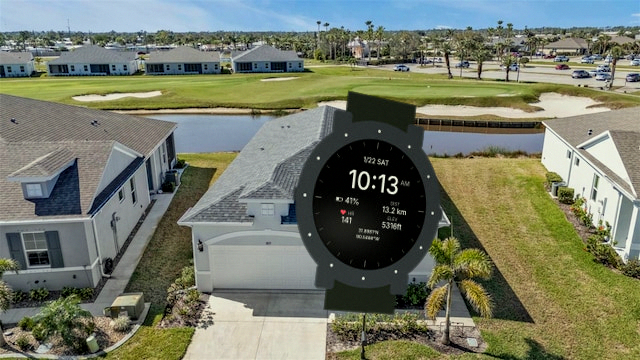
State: 10:13
